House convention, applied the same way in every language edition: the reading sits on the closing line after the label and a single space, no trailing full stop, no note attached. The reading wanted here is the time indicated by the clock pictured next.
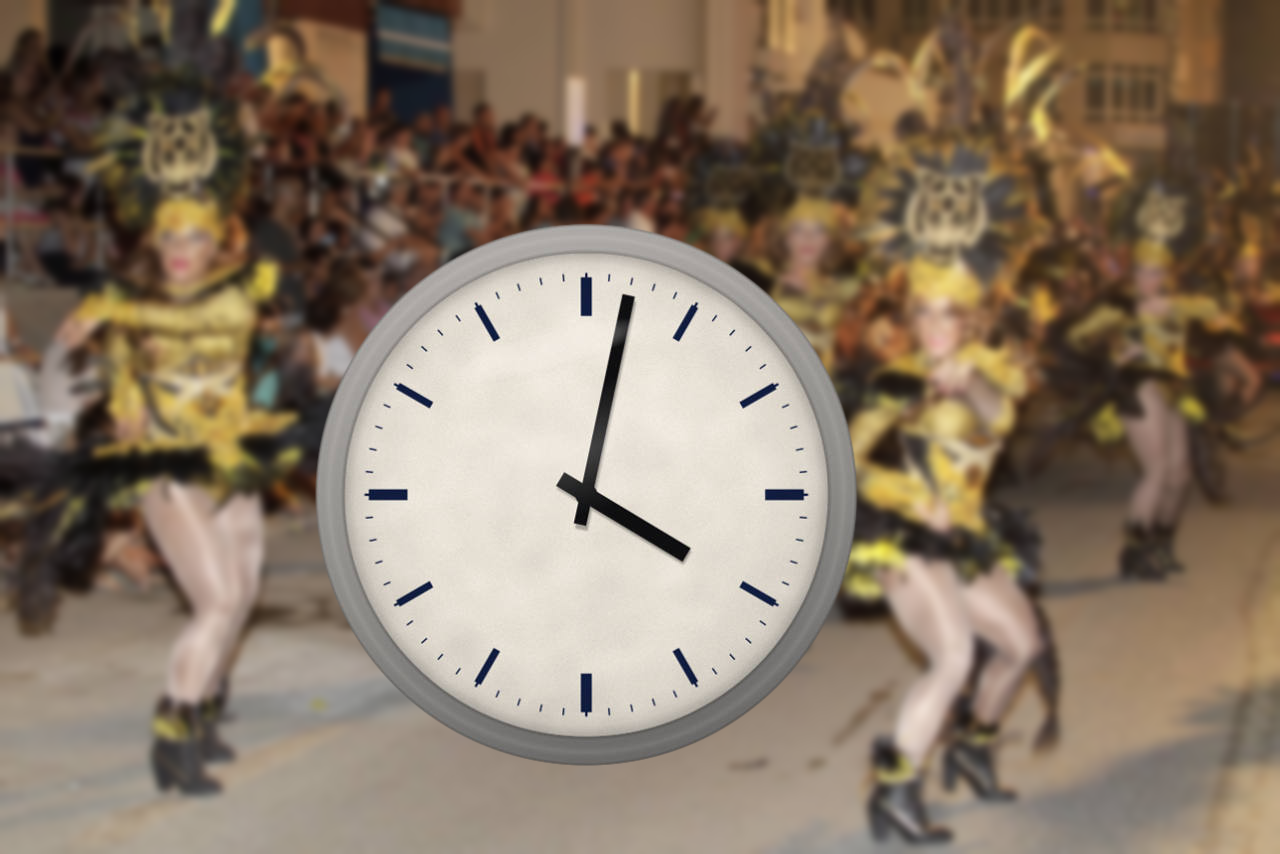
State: 4:02
